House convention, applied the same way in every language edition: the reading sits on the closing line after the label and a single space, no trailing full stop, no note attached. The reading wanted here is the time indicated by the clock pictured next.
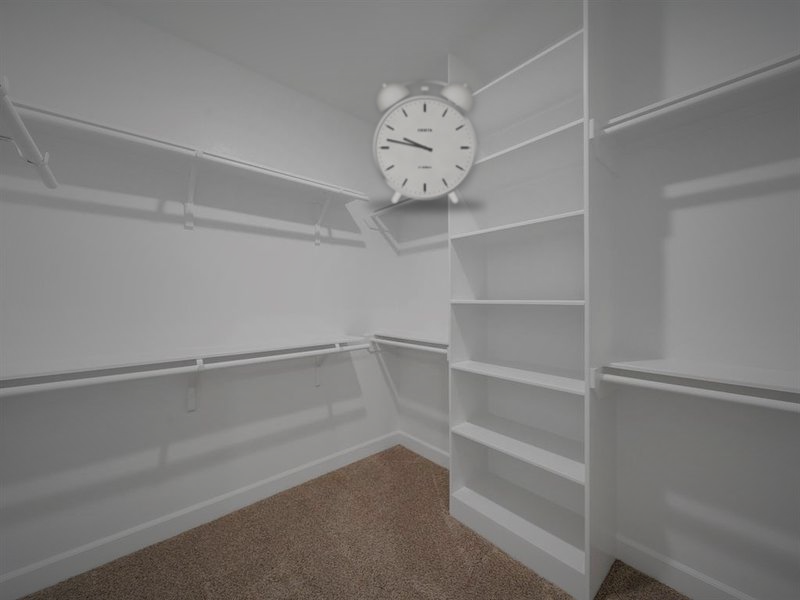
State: 9:47
